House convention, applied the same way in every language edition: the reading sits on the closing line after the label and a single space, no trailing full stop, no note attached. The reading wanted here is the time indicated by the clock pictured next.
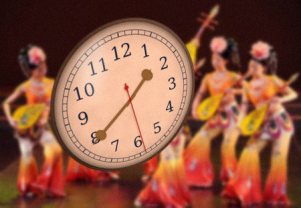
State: 1:39:29
